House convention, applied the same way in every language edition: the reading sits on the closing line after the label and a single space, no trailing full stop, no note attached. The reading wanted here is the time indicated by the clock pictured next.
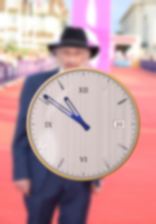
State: 10:51
